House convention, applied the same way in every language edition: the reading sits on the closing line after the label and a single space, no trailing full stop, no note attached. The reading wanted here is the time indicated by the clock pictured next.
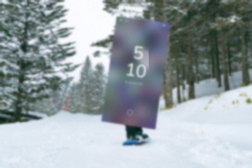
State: 5:10
